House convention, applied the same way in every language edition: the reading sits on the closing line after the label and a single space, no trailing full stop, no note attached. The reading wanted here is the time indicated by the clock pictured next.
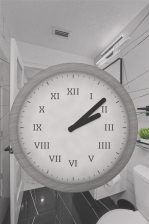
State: 2:08
